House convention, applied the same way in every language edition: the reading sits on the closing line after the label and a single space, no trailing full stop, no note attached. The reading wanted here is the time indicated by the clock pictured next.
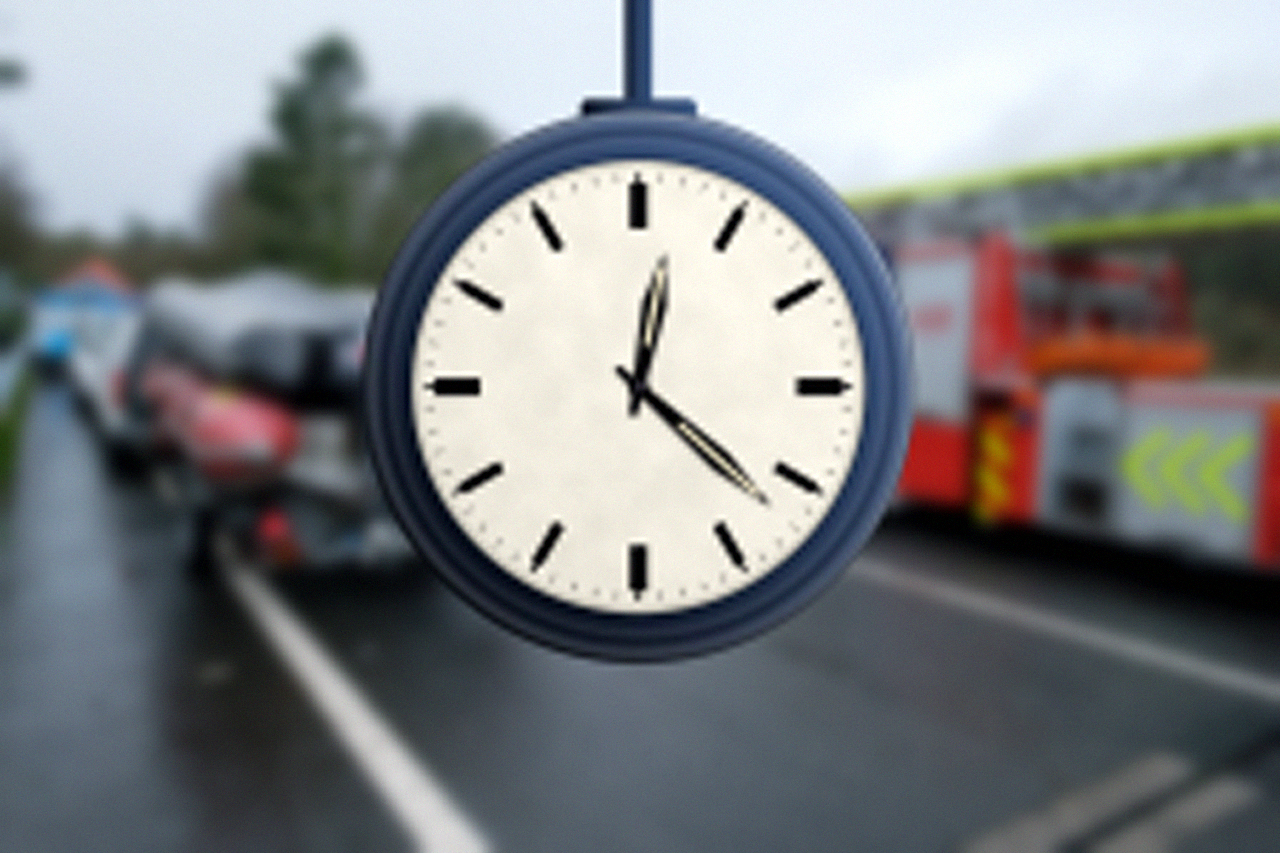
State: 12:22
